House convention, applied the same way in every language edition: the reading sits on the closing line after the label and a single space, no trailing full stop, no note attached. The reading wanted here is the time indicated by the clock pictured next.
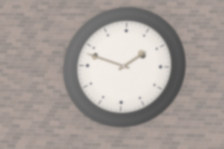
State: 1:48
